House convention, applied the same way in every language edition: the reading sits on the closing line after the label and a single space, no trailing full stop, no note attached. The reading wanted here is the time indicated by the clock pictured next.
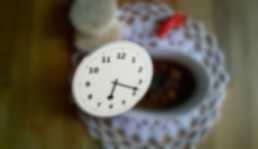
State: 6:18
